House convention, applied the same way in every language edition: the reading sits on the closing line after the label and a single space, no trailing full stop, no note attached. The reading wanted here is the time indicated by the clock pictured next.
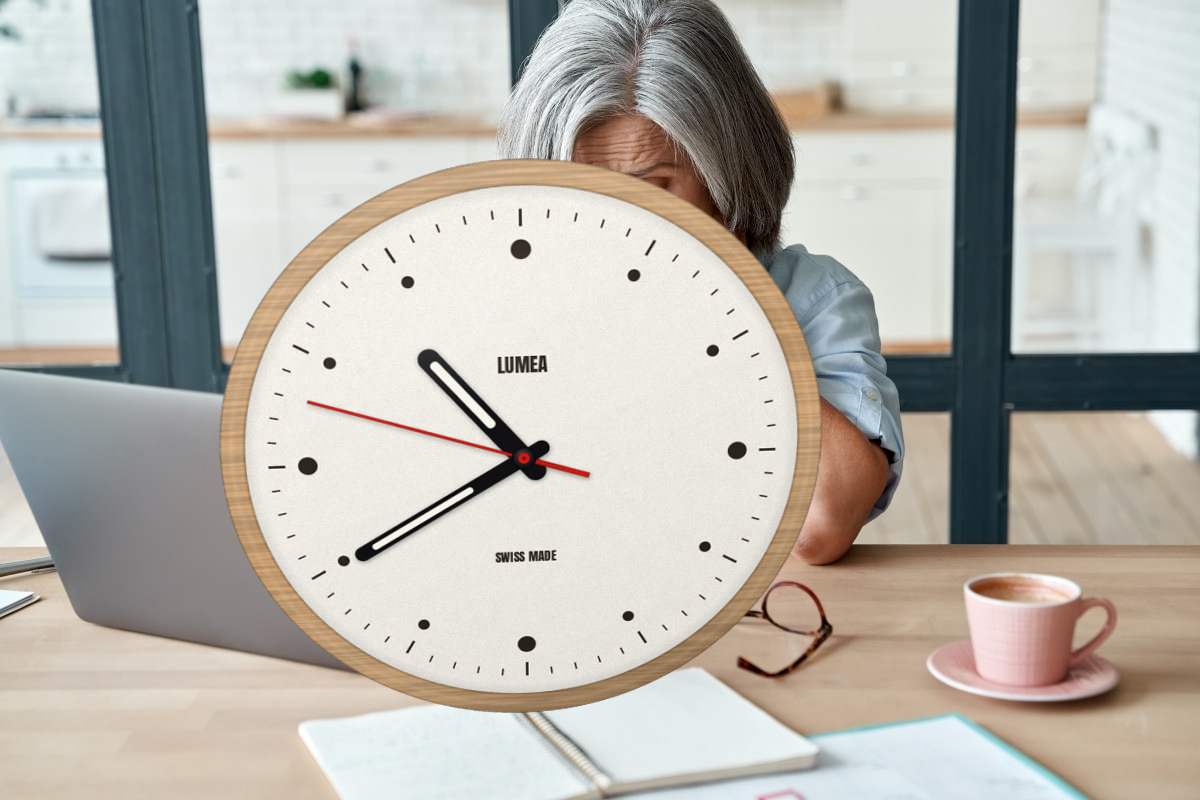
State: 10:39:48
